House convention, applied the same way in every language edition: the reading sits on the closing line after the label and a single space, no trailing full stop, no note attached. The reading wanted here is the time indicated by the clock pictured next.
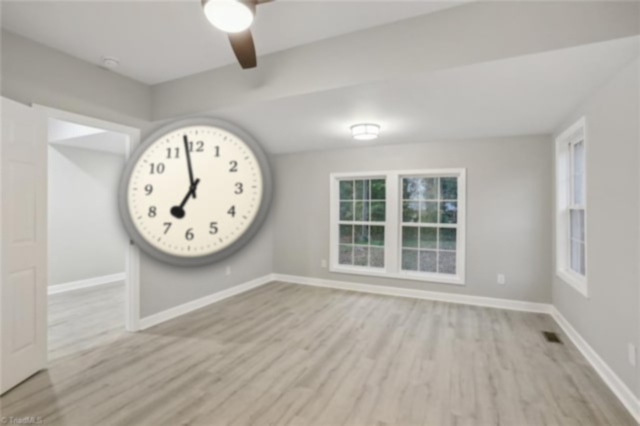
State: 6:58
